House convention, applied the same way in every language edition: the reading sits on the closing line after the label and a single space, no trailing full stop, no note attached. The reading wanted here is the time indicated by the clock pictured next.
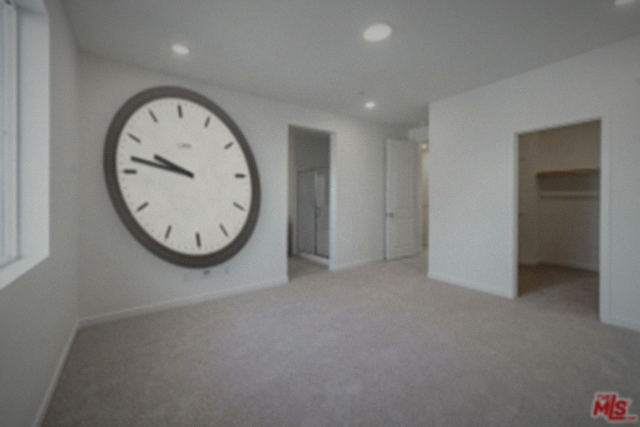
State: 9:47
